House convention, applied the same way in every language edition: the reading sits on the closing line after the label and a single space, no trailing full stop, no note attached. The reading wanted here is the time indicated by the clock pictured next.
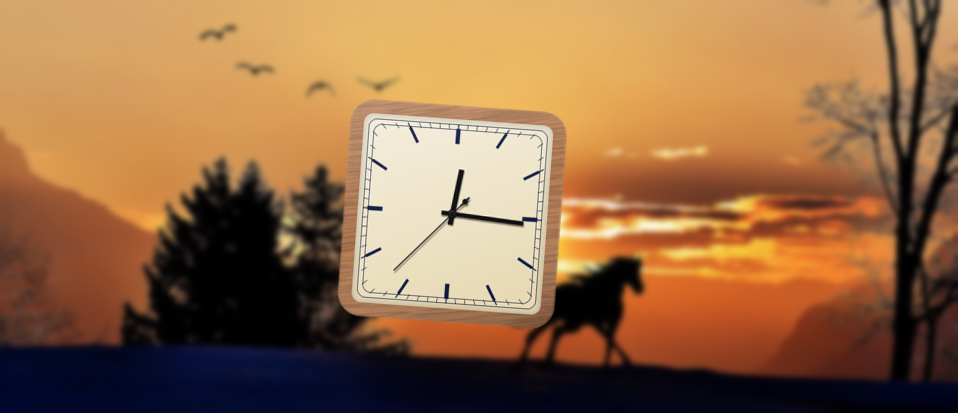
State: 12:15:37
